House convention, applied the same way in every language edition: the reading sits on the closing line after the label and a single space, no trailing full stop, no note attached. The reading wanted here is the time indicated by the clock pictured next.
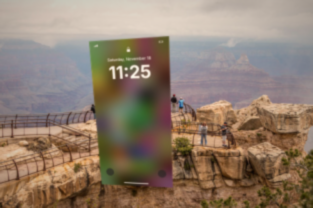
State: 11:25
